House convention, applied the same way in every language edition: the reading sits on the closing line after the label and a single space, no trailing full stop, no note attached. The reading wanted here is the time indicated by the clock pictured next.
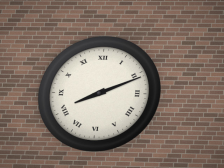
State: 8:11
